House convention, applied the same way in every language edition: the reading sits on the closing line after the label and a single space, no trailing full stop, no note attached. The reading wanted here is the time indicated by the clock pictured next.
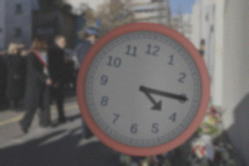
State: 4:15
